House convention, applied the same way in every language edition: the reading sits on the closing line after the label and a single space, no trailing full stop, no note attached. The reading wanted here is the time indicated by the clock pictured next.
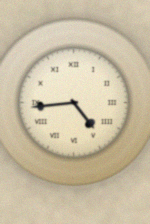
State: 4:44
